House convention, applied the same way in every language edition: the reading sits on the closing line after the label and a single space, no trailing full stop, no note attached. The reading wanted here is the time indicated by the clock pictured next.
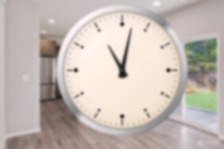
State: 11:02
